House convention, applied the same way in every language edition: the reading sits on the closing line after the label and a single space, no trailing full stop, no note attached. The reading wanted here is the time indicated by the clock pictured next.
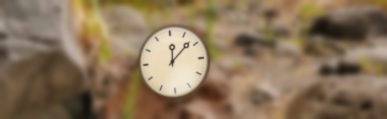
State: 12:08
